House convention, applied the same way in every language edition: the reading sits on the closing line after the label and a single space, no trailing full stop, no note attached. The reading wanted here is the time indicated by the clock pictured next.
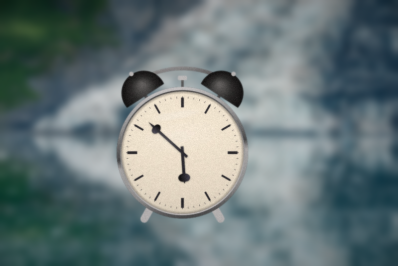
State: 5:52
